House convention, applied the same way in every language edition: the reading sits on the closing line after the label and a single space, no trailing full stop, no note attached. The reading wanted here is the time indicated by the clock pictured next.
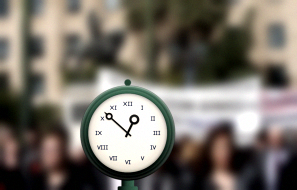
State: 12:52
